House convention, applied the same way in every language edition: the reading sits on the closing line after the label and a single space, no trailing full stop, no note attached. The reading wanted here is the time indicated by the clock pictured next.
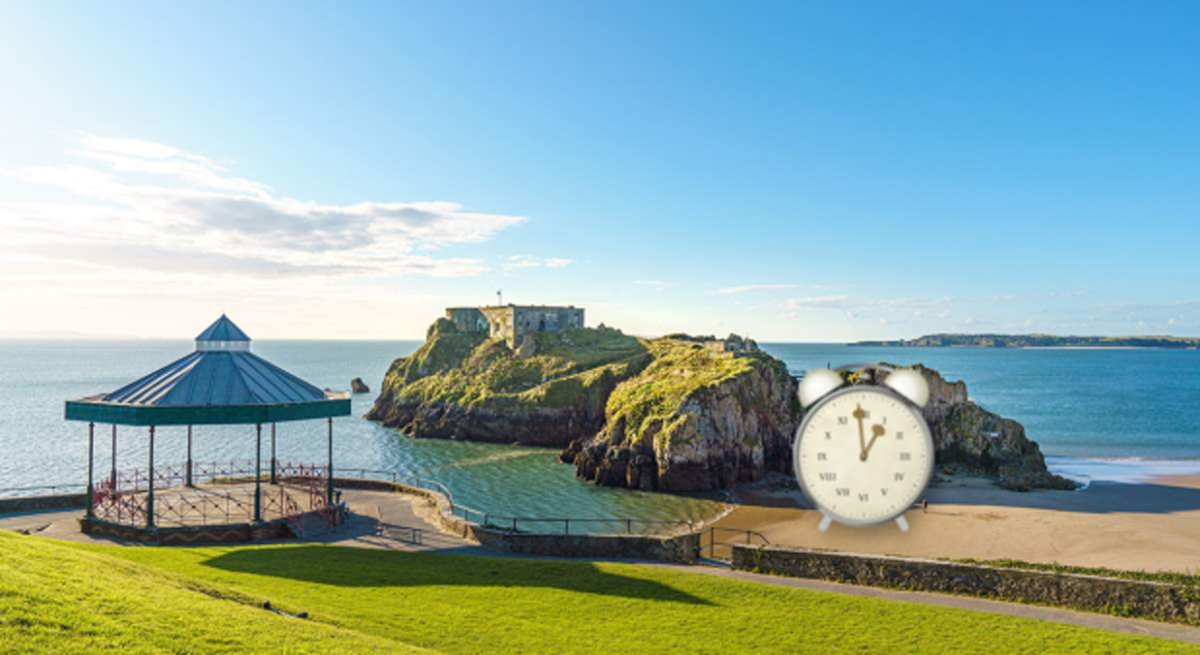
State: 12:59
